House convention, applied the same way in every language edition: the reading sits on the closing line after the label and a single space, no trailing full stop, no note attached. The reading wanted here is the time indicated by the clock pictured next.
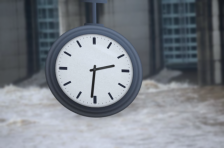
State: 2:31
